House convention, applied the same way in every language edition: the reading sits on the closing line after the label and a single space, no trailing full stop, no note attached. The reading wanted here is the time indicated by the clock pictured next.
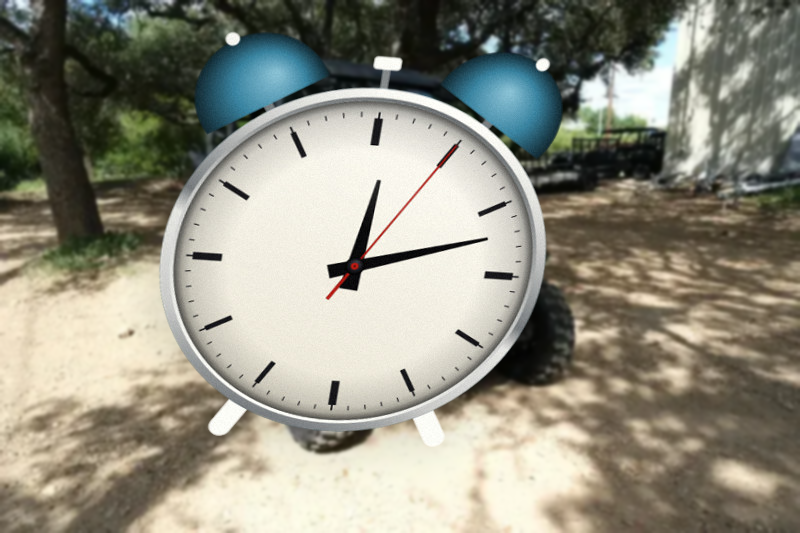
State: 12:12:05
